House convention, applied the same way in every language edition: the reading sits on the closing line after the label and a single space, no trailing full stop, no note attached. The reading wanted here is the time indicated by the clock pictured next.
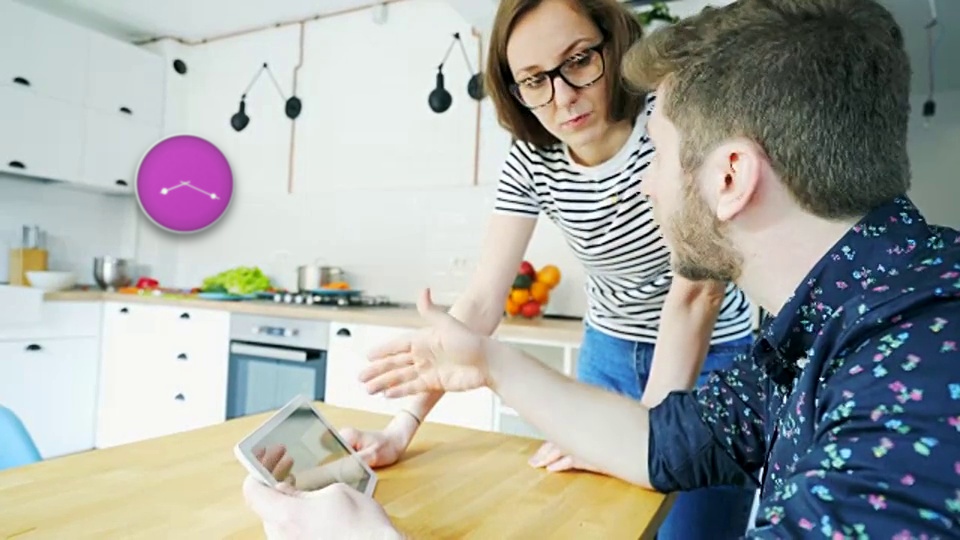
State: 8:19
